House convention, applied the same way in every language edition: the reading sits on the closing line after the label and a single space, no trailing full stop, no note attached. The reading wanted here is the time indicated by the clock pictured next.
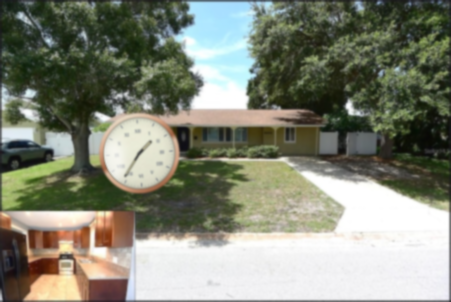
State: 1:36
